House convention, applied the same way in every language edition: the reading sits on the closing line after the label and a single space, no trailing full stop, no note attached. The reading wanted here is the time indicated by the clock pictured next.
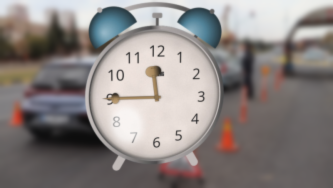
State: 11:45
